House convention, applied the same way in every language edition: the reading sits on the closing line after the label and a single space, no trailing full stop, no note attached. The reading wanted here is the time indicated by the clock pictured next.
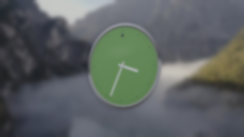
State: 3:34
